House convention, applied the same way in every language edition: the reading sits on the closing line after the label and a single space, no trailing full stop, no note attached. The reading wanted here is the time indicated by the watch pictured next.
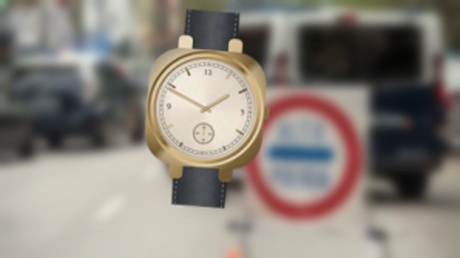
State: 1:49
